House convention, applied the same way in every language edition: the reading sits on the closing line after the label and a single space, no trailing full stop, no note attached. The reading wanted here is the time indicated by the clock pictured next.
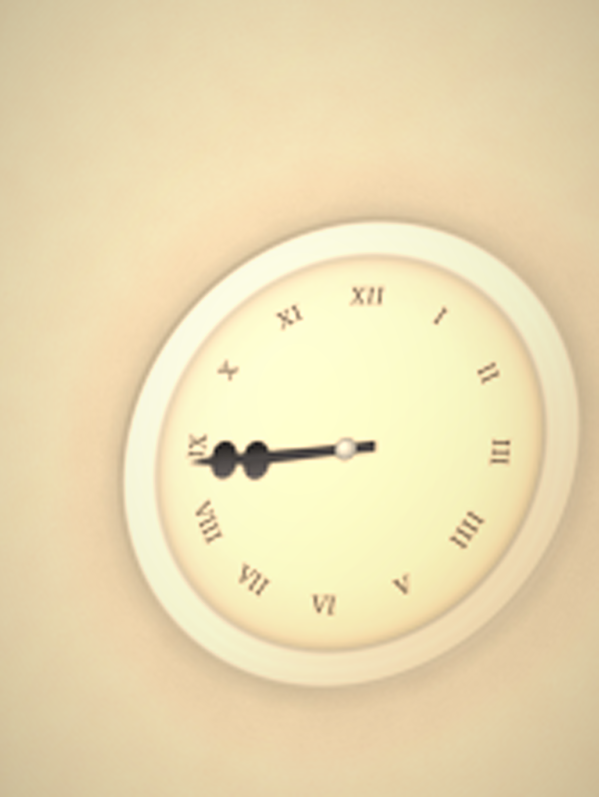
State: 8:44
